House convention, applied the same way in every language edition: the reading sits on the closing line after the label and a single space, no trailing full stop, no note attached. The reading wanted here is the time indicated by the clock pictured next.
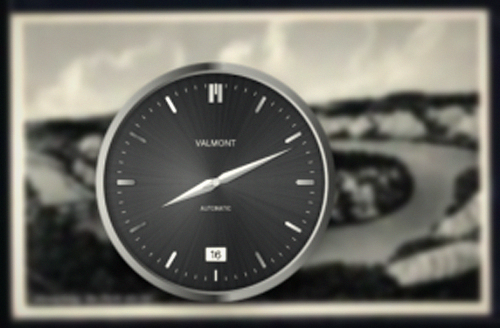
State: 8:11
